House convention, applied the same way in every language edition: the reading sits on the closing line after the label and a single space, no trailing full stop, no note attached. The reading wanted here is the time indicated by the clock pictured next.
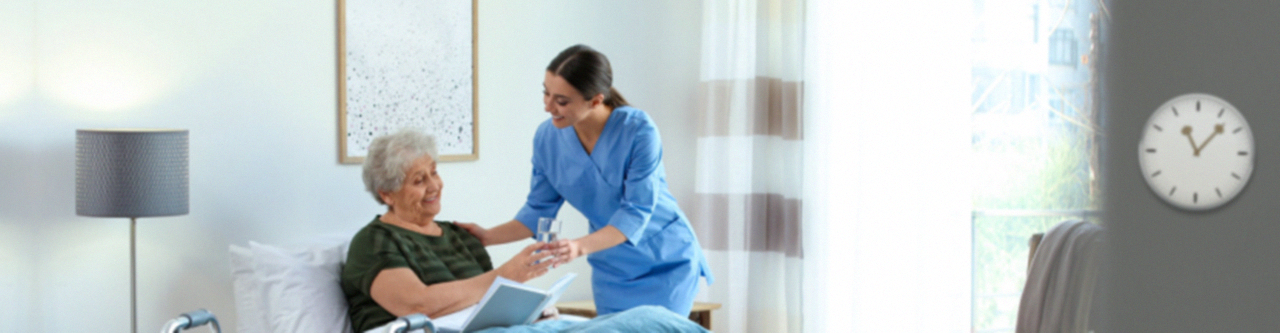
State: 11:07
